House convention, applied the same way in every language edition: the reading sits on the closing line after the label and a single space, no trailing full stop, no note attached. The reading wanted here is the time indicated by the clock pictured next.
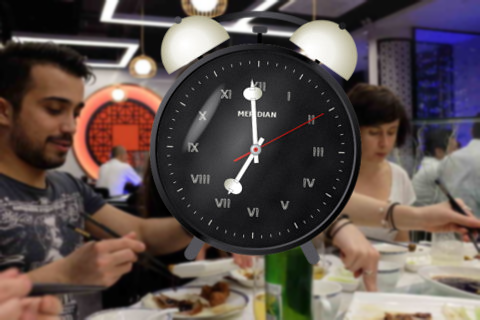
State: 6:59:10
